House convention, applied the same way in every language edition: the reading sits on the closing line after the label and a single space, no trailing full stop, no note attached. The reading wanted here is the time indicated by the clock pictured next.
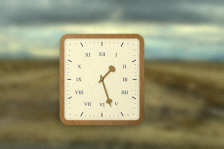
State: 1:27
